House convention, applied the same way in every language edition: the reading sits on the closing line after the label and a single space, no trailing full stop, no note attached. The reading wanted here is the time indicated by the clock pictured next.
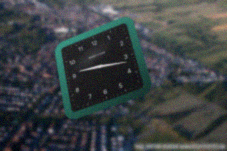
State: 9:17
